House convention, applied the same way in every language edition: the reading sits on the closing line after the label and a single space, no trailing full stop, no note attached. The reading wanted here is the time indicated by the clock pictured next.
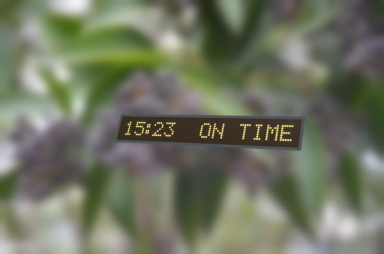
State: 15:23
